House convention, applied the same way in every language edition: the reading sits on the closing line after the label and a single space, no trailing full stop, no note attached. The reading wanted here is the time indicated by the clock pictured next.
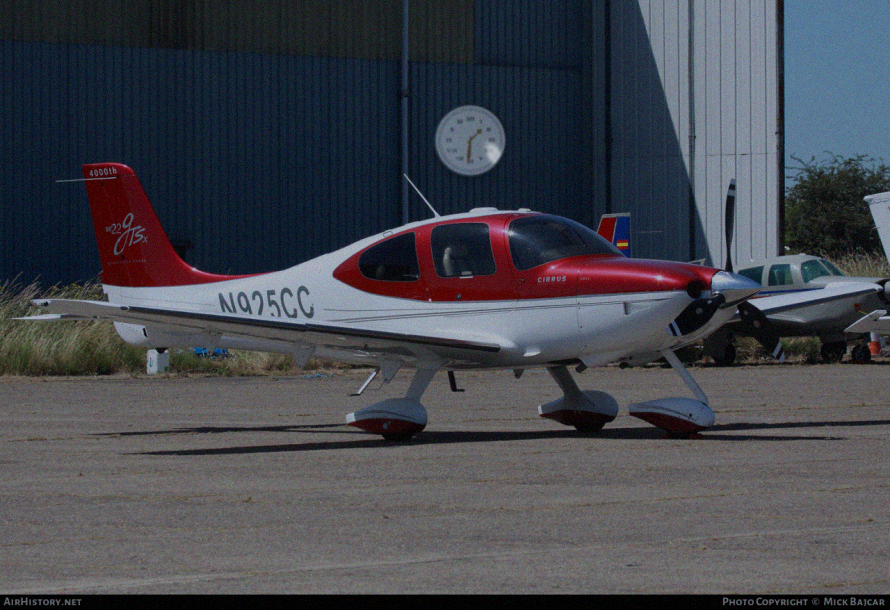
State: 1:31
